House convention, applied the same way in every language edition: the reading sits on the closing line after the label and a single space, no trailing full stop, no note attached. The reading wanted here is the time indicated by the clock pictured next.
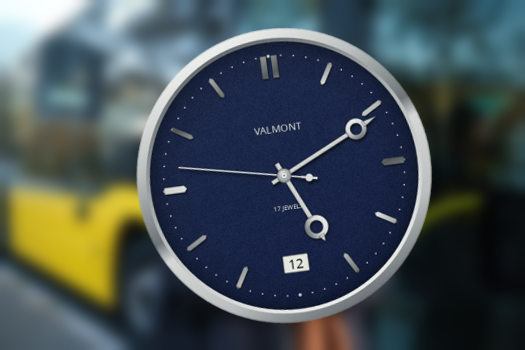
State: 5:10:47
